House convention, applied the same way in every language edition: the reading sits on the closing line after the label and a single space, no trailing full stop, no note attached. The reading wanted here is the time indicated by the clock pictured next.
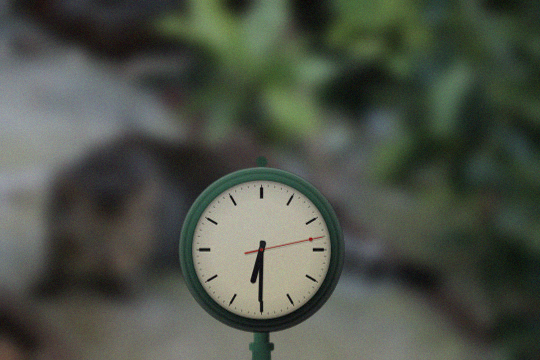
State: 6:30:13
